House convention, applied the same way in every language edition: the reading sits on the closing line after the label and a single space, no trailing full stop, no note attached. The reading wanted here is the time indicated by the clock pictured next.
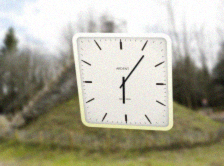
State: 6:06
